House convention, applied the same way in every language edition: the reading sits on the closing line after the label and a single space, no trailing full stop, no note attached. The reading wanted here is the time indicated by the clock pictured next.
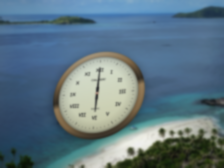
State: 6:00
